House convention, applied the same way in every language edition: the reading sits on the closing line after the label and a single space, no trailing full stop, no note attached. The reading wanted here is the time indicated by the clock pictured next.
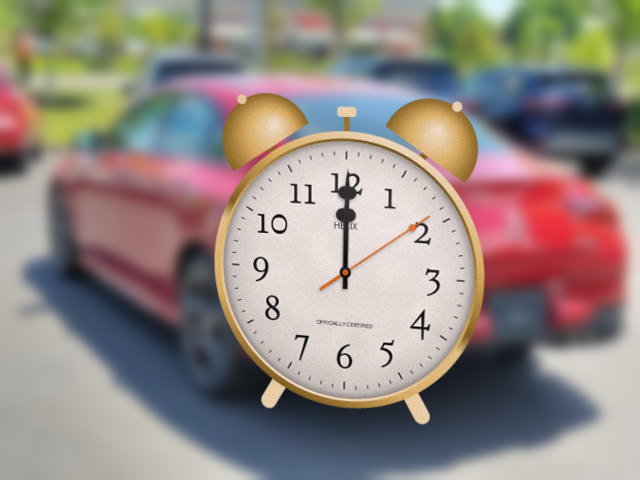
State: 12:00:09
